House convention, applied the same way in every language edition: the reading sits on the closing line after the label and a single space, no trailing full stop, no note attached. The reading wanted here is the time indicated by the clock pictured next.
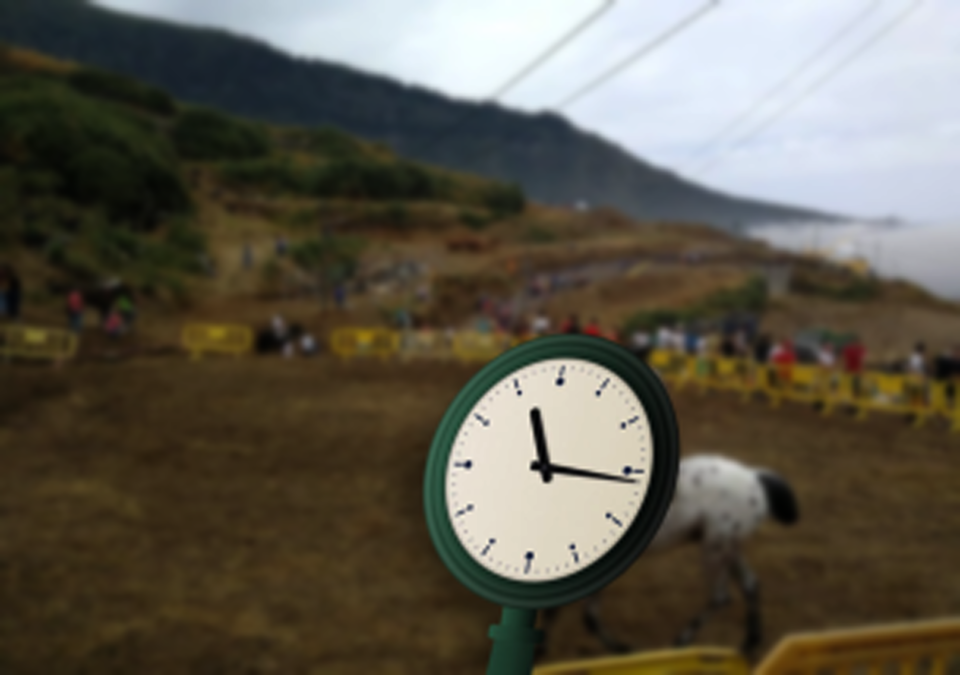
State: 11:16
